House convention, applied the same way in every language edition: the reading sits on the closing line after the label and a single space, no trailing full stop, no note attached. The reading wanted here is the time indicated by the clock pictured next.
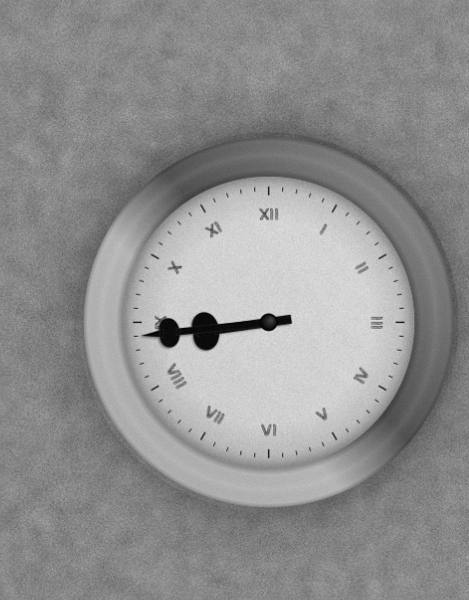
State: 8:44
